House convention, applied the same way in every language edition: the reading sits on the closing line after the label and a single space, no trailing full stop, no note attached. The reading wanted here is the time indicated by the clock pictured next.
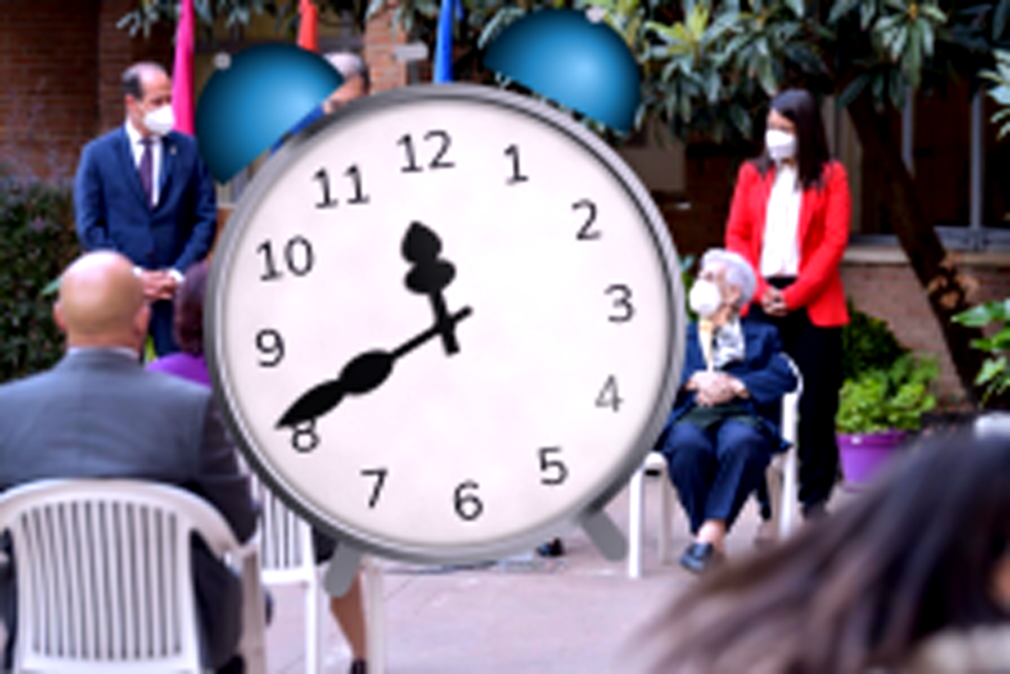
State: 11:41
